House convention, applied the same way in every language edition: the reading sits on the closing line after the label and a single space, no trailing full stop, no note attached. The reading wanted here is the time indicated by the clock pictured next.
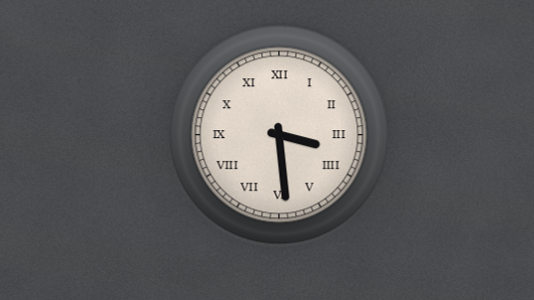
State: 3:29
